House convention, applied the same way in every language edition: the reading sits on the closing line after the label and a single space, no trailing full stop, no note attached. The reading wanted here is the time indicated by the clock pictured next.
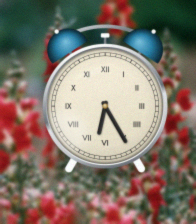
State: 6:25
